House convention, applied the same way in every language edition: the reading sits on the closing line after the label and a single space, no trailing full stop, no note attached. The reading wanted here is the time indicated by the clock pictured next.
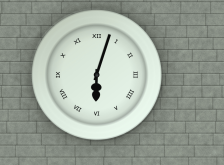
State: 6:03
